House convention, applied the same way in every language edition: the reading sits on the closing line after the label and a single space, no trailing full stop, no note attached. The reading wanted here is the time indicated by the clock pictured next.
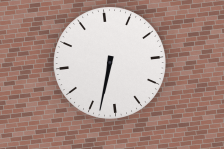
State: 6:33
